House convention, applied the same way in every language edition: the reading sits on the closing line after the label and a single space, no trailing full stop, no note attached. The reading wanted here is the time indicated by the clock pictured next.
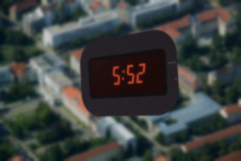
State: 5:52
